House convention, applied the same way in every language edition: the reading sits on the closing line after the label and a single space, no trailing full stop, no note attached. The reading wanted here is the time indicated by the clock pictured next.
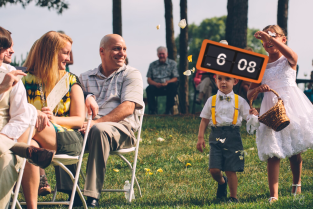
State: 6:08
